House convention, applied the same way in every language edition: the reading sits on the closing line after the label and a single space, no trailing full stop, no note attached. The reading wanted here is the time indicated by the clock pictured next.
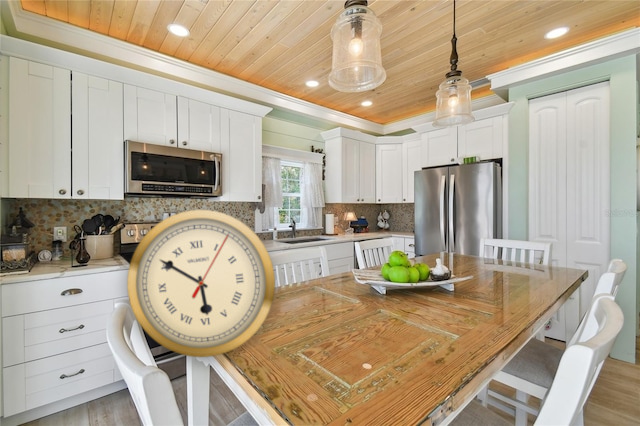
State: 5:51:06
